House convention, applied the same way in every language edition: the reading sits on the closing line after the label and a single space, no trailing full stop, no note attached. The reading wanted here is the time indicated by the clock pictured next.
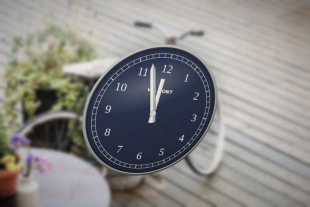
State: 11:57
